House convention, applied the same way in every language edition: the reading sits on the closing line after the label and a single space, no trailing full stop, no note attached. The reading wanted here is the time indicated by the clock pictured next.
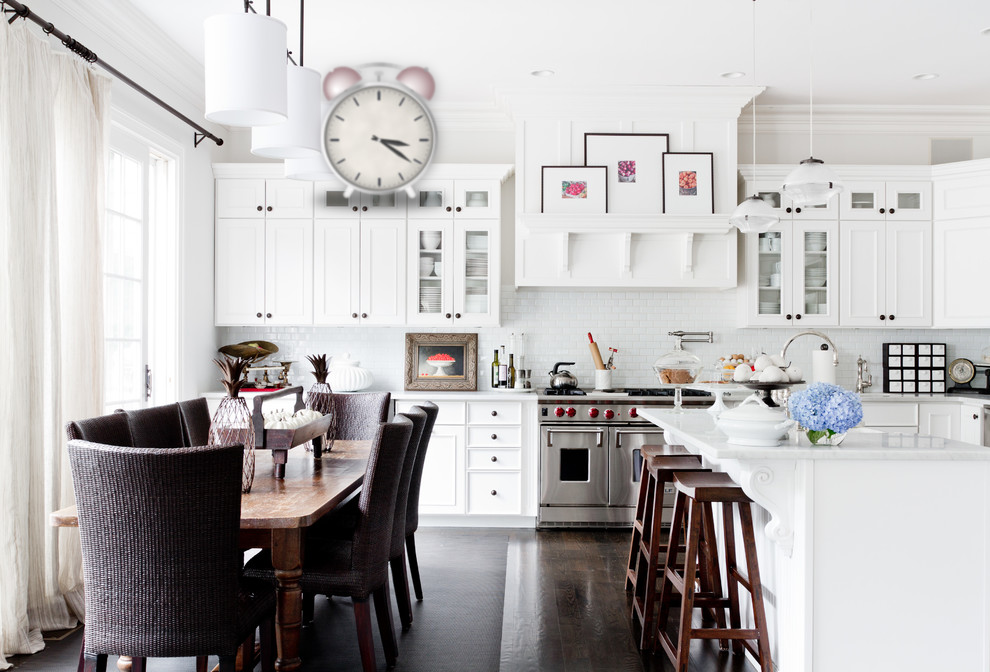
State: 3:21
